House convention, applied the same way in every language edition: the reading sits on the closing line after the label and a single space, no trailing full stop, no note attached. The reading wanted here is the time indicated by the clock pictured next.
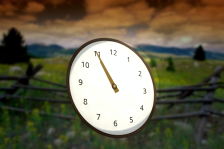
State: 10:55
